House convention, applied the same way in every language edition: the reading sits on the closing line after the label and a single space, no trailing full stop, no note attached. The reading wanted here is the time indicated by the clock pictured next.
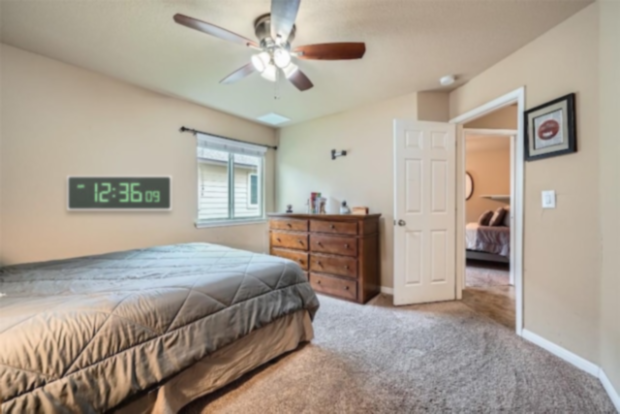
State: 12:36
